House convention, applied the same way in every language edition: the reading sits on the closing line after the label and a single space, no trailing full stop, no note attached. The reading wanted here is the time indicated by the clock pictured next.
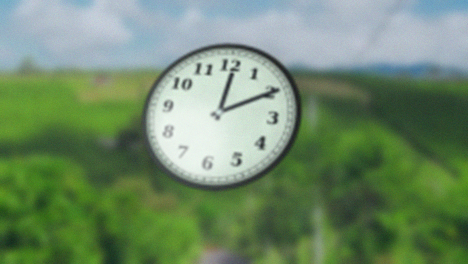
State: 12:10
